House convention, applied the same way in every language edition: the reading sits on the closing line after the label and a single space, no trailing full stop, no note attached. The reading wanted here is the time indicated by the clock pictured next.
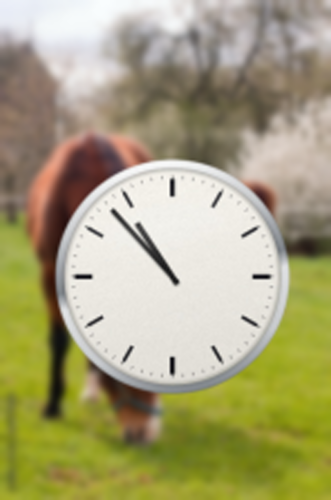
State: 10:53
